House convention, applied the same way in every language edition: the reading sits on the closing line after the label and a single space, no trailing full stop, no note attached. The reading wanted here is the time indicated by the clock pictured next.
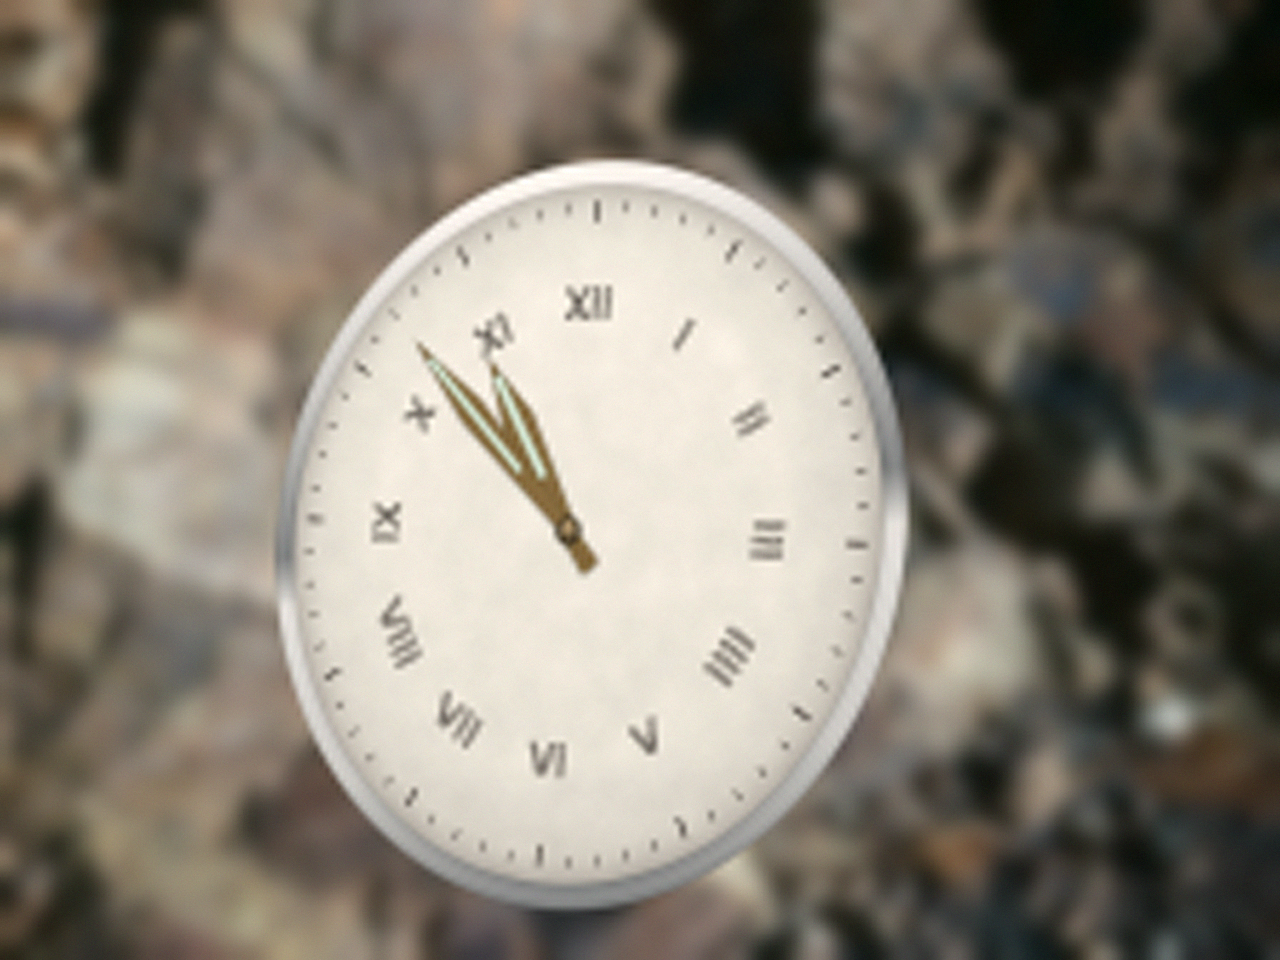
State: 10:52
